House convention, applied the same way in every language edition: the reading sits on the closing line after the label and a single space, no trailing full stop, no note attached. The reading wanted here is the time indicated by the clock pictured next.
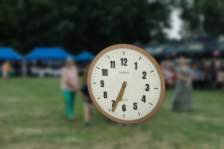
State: 6:34
